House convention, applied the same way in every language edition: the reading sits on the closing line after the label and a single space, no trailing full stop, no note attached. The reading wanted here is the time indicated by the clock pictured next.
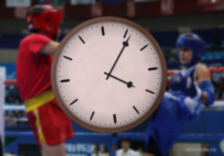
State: 4:06
